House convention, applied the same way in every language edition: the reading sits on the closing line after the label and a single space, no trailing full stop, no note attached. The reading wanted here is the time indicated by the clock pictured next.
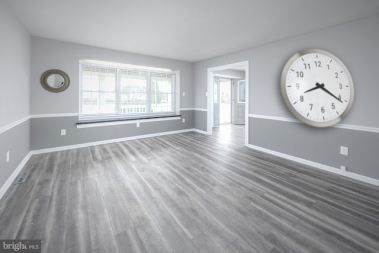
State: 8:21
